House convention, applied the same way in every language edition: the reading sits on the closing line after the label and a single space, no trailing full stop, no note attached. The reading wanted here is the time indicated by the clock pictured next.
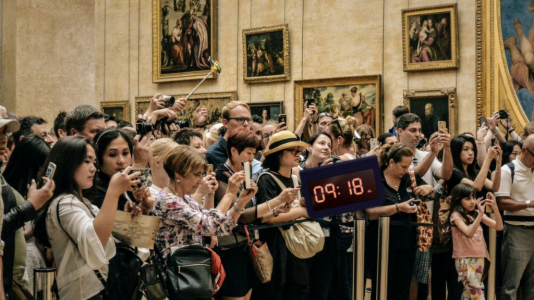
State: 9:18
